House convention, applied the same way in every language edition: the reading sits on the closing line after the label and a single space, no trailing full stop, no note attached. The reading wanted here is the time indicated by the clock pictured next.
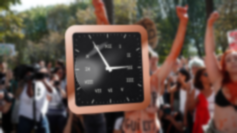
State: 2:55
